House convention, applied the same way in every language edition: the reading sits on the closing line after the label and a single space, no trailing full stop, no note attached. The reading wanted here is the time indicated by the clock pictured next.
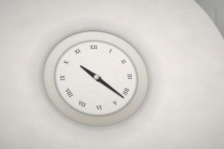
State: 10:22
